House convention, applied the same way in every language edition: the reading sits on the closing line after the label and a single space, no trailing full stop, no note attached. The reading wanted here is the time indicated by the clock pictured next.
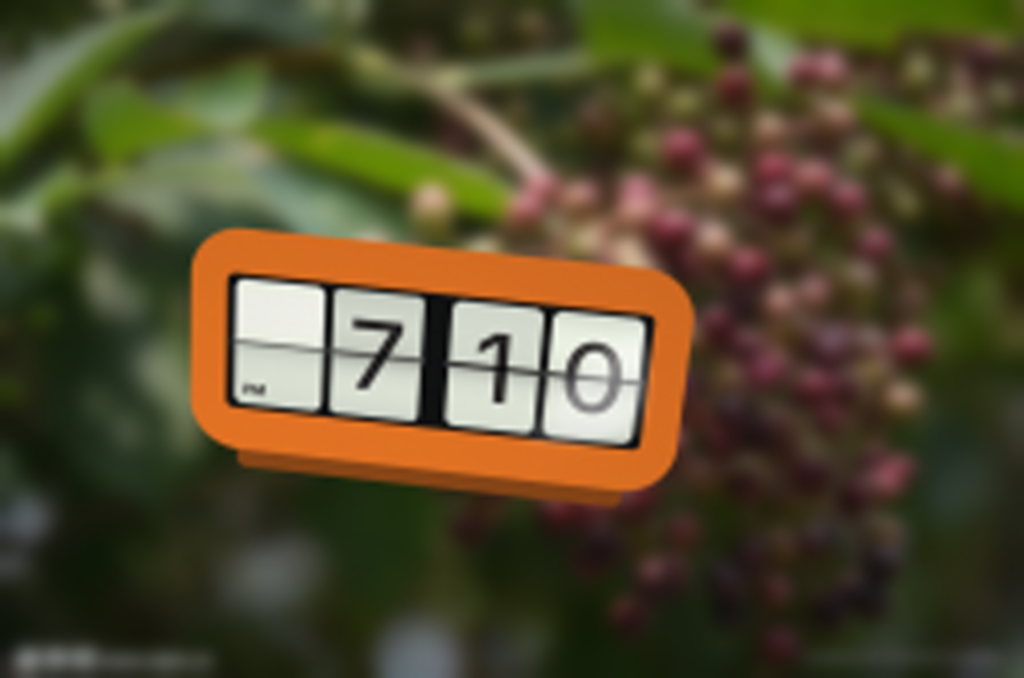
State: 7:10
